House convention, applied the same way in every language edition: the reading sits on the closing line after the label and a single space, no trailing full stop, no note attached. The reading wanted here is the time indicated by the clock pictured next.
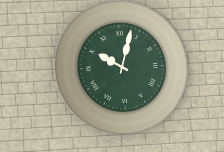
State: 10:03
